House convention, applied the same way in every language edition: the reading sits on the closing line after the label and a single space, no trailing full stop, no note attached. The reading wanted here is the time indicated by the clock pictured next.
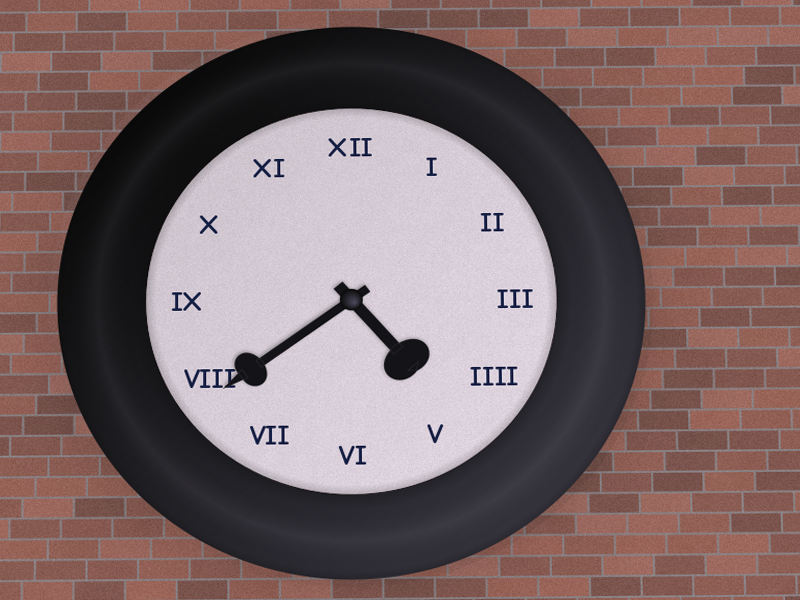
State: 4:39
